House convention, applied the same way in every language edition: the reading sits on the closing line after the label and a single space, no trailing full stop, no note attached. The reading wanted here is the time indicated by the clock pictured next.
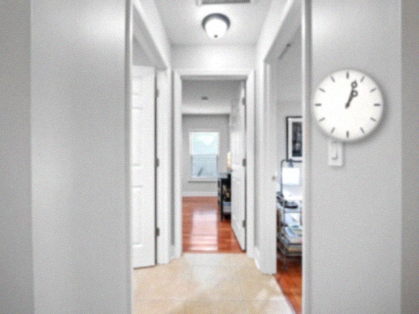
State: 1:03
